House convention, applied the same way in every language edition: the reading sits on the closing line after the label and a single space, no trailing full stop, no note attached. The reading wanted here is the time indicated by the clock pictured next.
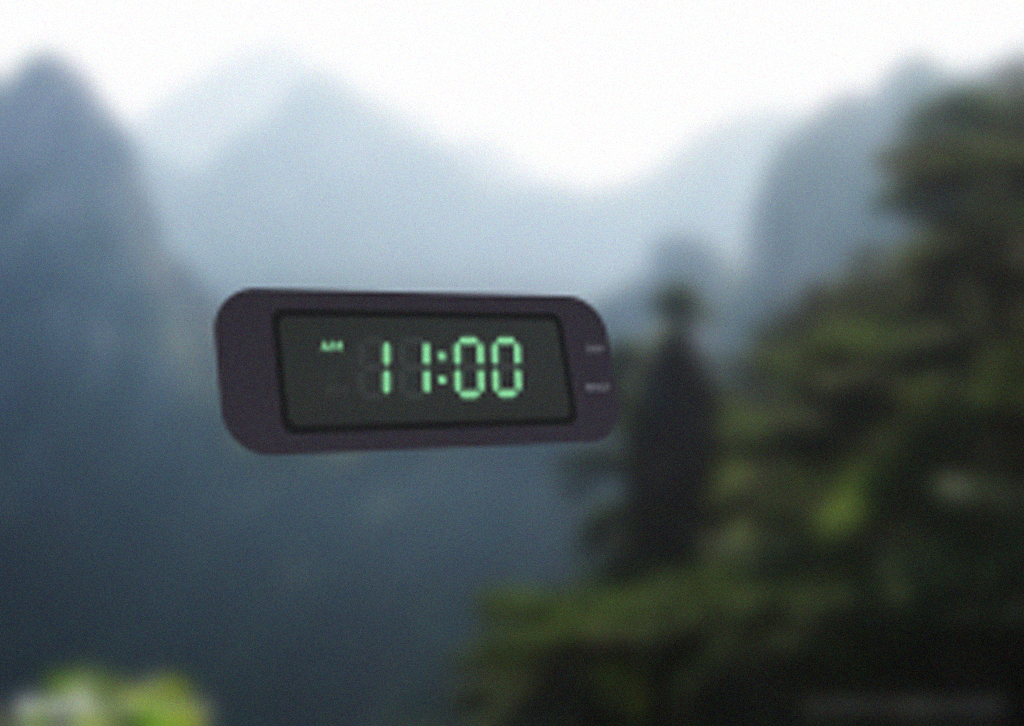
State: 11:00
